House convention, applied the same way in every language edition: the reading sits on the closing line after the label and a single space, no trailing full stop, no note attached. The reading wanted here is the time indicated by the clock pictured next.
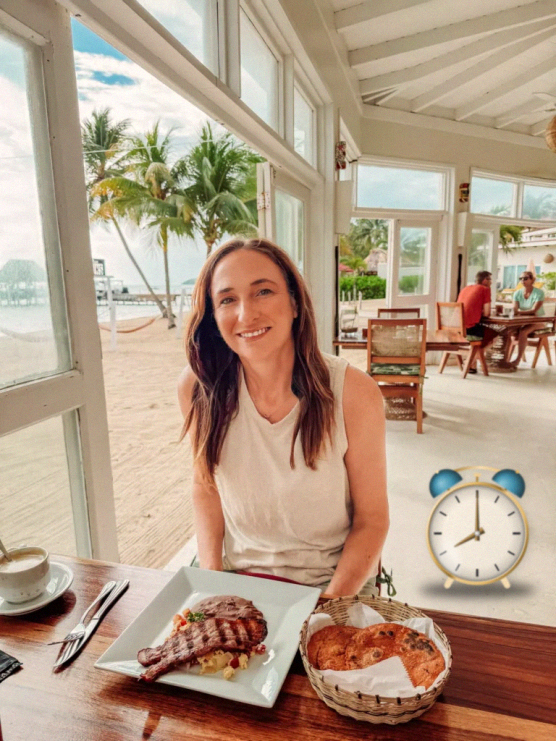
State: 8:00
